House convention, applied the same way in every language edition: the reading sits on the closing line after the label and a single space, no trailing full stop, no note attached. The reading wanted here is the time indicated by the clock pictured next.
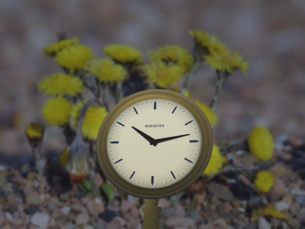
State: 10:13
